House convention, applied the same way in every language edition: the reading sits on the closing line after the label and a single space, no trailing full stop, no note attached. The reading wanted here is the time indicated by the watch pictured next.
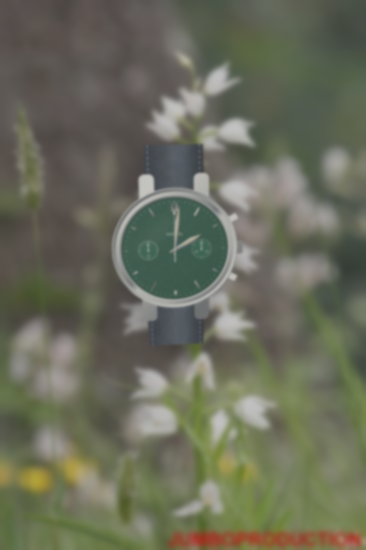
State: 2:01
